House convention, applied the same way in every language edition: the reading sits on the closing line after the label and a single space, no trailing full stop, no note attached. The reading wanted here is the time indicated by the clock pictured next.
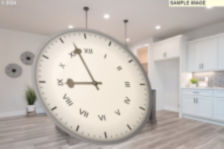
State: 8:57
